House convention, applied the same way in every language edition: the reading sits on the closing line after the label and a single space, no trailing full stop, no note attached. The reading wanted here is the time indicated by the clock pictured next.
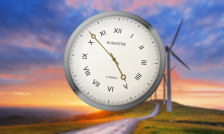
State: 4:52
